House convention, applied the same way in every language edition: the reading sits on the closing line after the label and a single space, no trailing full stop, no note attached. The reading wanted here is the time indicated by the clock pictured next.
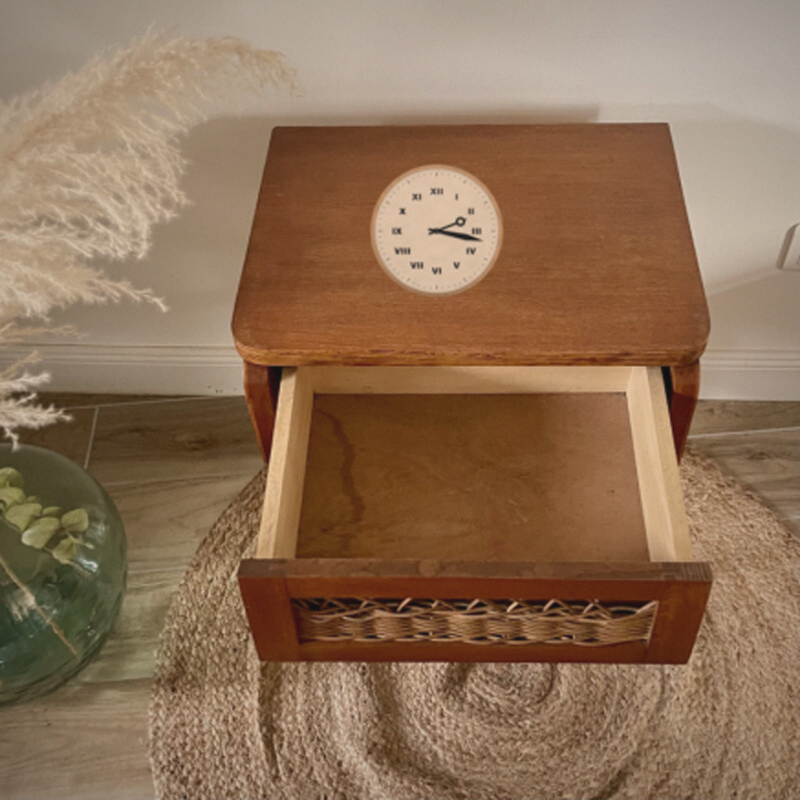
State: 2:17
